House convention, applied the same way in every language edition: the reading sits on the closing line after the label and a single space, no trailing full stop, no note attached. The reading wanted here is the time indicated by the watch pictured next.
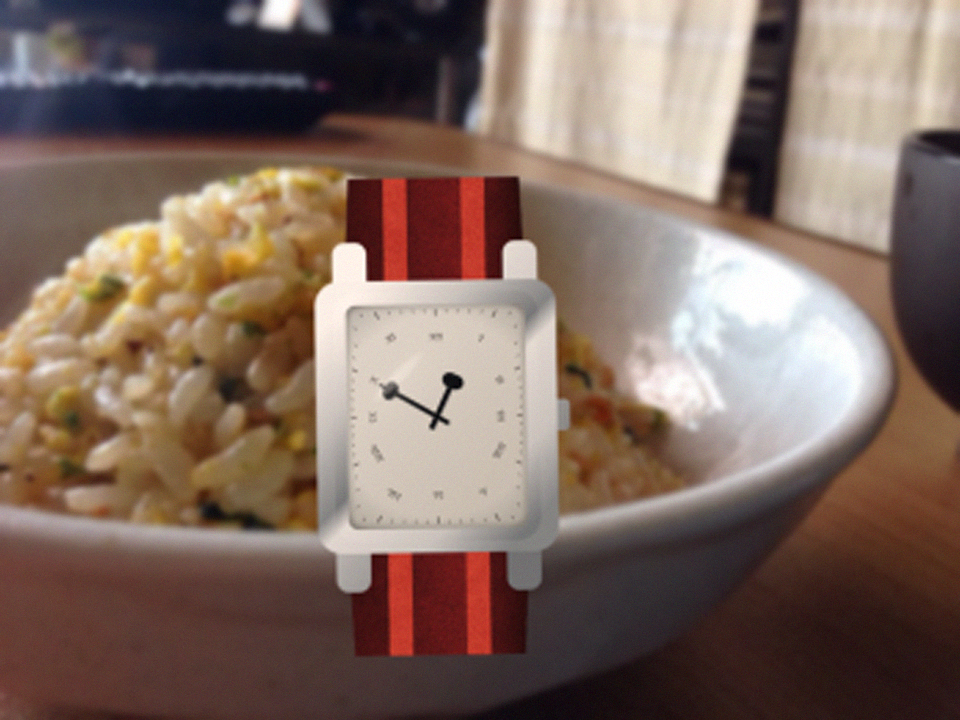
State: 12:50
